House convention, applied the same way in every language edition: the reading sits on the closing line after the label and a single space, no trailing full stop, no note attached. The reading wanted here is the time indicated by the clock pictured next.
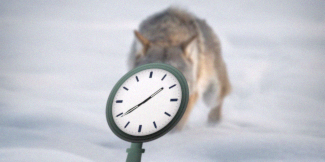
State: 1:39
